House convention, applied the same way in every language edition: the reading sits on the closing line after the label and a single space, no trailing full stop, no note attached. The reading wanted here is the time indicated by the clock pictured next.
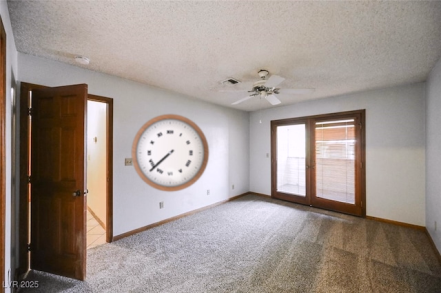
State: 7:38
